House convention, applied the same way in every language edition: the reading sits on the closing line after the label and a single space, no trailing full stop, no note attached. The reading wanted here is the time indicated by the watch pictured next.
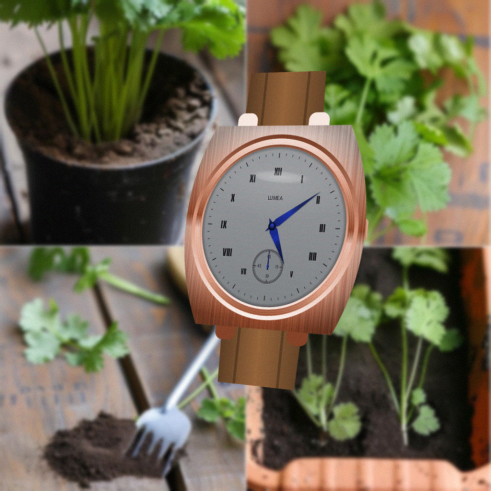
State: 5:09
